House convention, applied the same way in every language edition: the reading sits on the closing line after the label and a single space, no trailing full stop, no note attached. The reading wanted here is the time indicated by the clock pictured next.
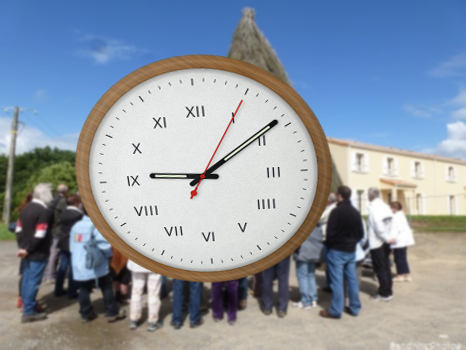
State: 9:09:05
